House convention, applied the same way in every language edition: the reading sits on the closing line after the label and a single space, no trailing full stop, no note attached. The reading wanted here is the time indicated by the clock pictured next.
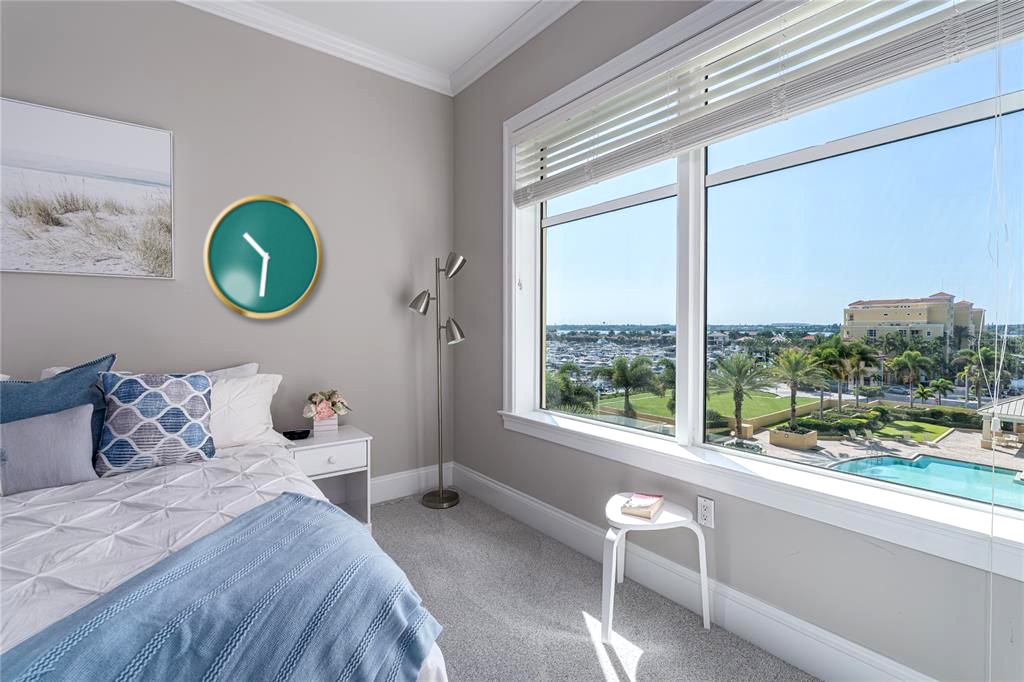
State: 10:31
